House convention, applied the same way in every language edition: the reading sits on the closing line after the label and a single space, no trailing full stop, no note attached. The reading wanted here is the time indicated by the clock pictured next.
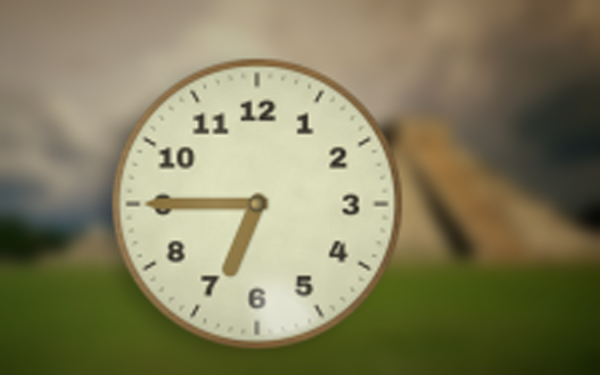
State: 6:45
